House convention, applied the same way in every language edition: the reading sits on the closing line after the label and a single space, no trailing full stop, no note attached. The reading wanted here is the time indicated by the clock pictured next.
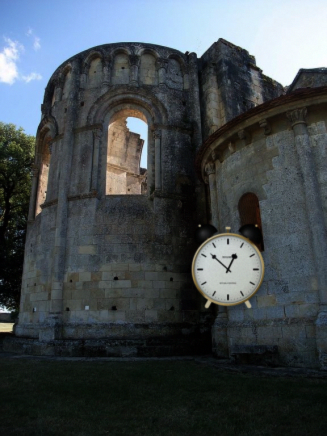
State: 12:52
